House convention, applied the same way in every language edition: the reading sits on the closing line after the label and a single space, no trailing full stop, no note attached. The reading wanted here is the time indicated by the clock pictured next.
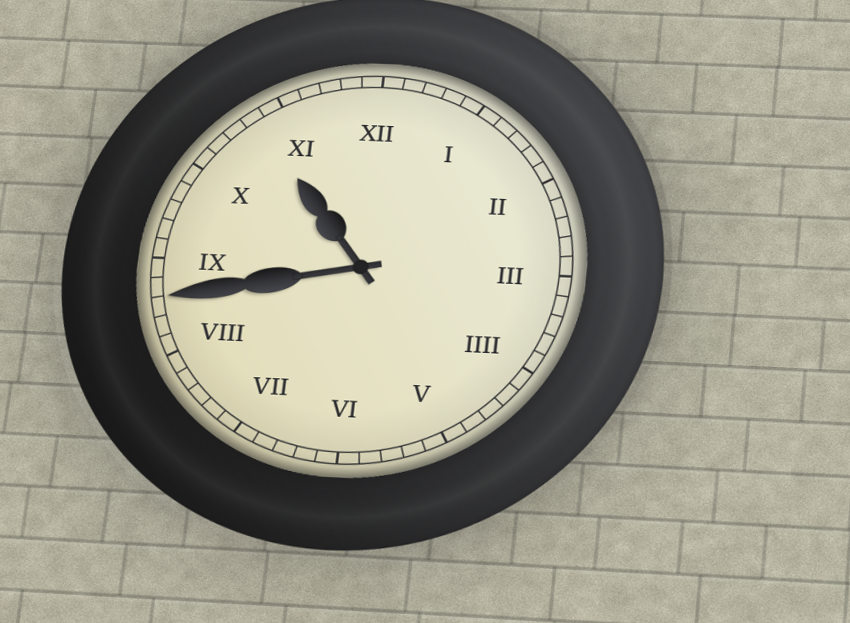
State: 10:43
